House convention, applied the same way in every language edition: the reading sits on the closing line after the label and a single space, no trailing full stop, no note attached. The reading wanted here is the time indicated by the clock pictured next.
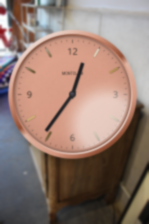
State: 12:36
